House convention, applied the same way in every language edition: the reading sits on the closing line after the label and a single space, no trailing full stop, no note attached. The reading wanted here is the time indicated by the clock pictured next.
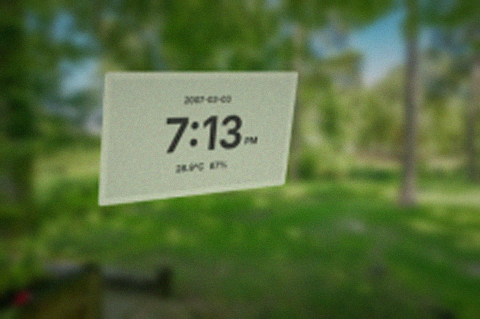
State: 7:13
